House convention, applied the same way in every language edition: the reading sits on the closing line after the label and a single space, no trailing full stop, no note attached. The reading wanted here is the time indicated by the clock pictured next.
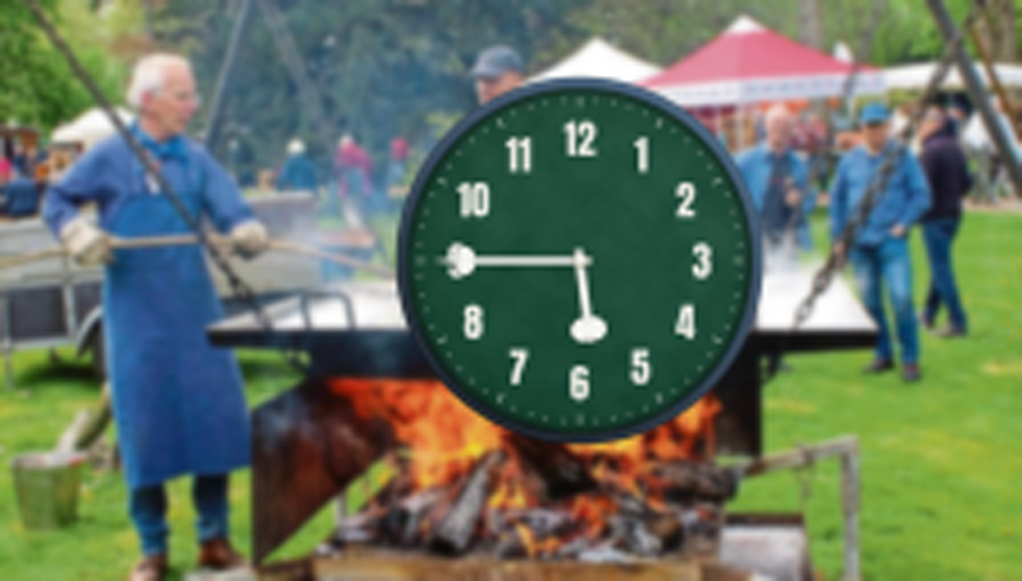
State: 5:45
